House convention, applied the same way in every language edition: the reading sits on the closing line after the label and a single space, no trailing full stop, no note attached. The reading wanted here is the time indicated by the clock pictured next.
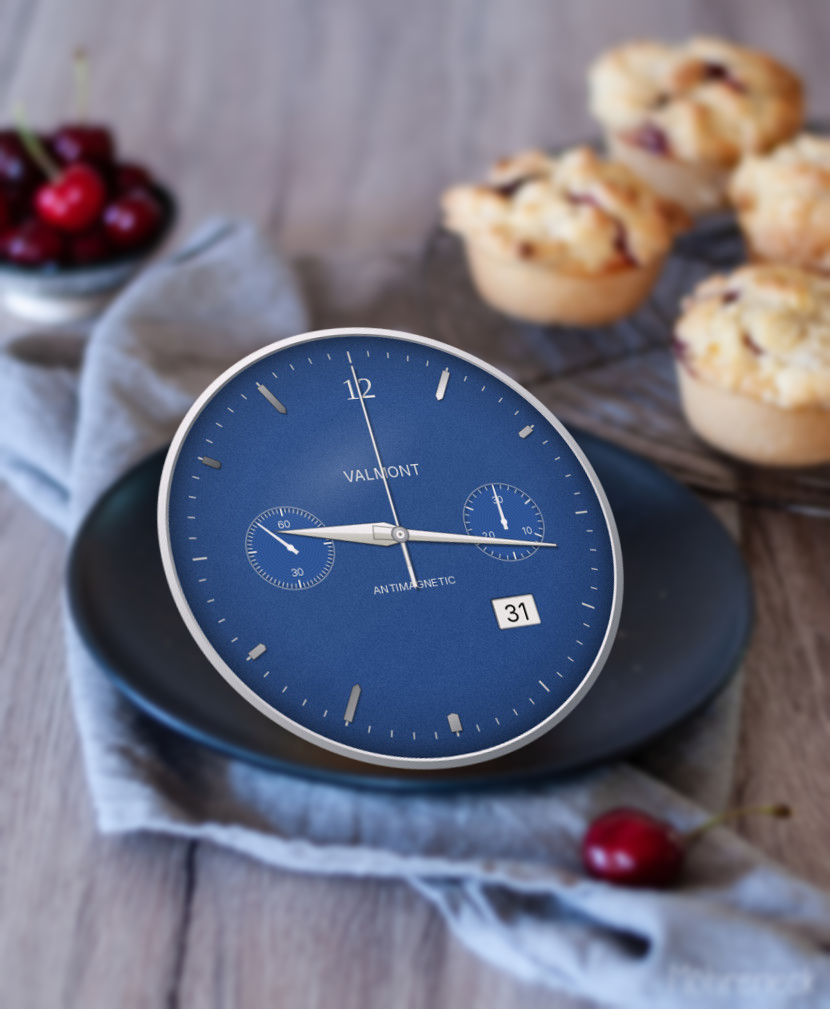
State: 9:16:53
